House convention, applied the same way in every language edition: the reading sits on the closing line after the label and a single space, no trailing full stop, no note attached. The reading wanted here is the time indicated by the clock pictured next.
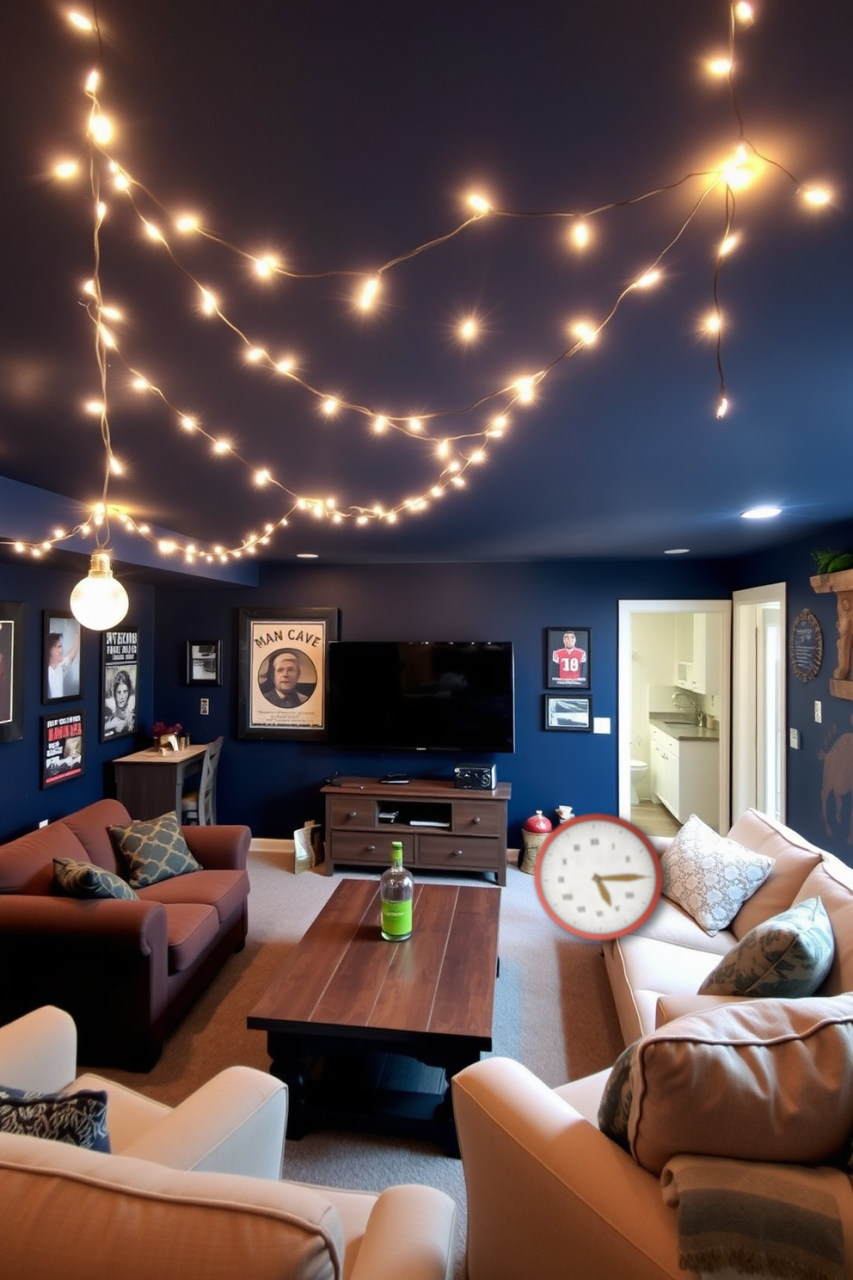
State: 5:15
